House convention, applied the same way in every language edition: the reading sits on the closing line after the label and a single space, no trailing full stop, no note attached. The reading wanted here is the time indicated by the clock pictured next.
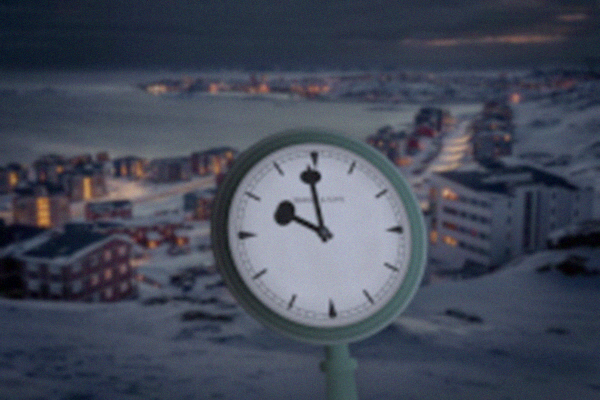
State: 9:59
